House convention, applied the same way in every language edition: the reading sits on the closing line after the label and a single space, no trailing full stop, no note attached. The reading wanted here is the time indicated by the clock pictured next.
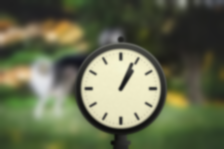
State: 1:04
